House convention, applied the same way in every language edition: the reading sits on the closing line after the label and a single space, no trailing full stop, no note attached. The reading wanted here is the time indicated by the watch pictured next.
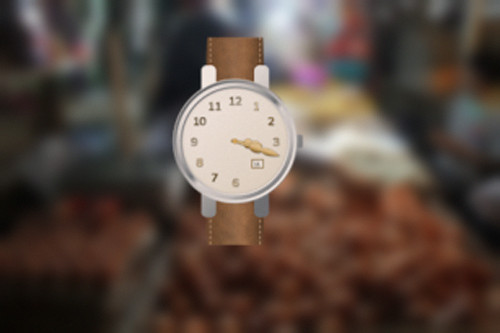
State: 3:18
